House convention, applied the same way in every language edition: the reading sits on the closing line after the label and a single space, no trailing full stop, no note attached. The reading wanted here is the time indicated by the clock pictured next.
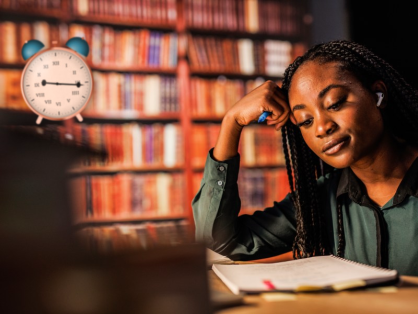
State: 9:16
